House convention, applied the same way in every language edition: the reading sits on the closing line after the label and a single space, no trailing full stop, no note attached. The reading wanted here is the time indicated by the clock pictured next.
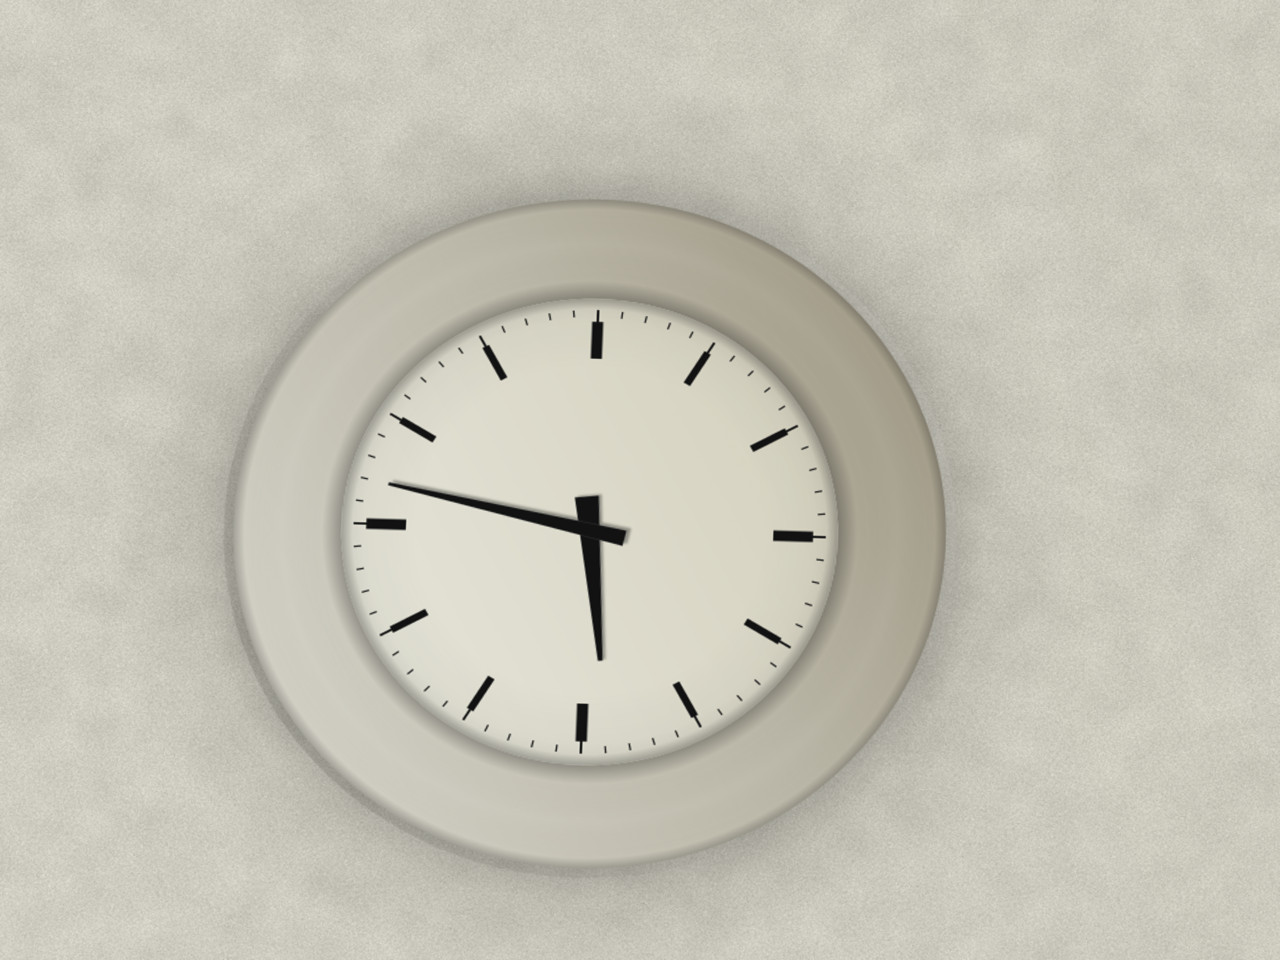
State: 5:47
